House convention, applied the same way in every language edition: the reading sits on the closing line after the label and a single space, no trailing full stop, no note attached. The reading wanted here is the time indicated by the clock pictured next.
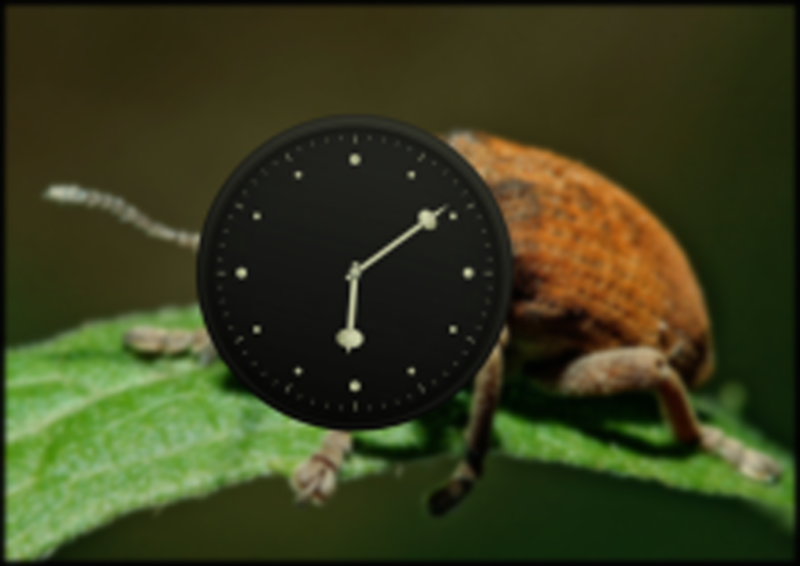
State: 6:09
